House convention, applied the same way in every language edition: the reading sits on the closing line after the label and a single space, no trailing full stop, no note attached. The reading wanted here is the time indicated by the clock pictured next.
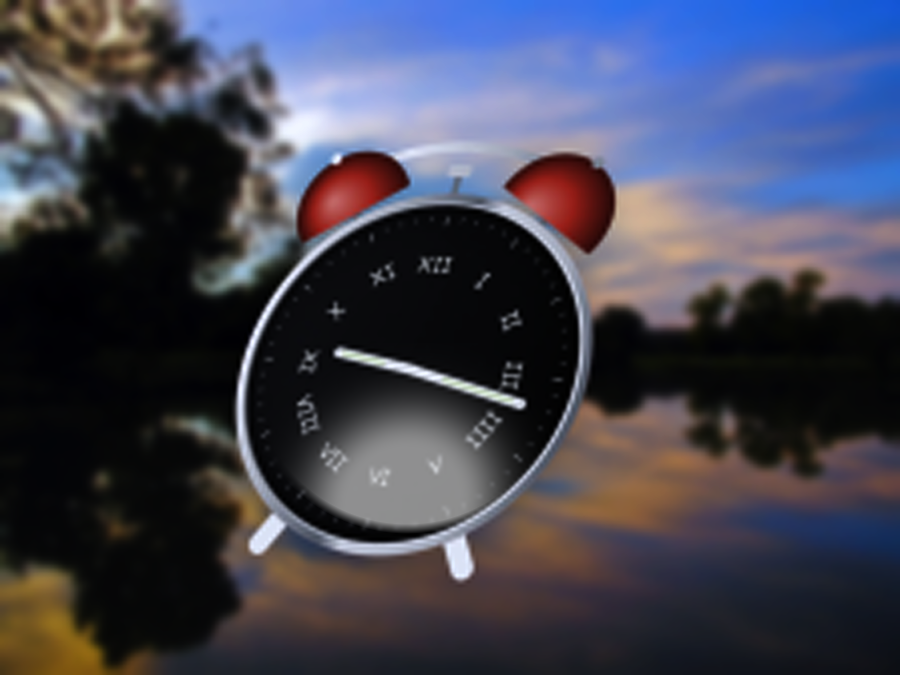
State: 9:17
